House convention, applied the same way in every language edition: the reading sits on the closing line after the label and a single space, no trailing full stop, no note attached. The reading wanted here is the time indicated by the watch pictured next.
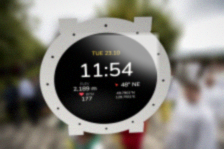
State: 11:54
